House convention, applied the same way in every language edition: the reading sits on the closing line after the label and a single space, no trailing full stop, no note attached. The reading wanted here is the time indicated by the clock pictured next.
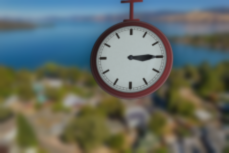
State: 3:15
